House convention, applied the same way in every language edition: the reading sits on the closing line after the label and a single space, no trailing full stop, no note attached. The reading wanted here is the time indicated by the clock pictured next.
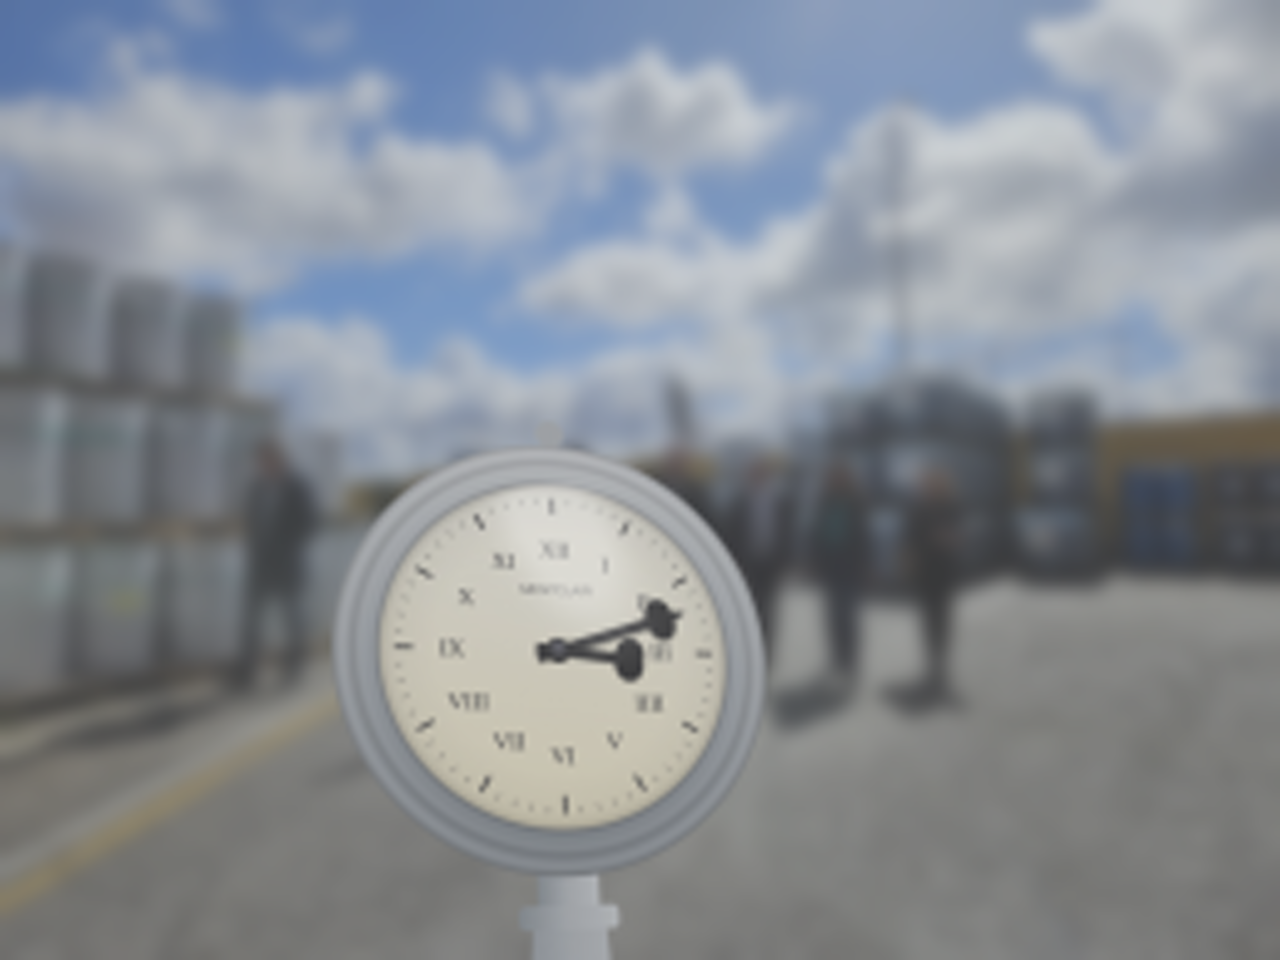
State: 3:12
